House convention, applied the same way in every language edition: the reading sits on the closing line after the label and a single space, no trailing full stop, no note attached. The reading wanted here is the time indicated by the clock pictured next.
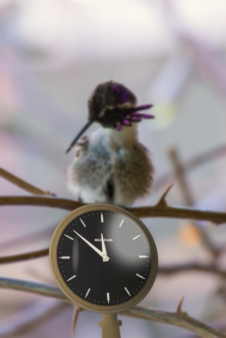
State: 11:52
